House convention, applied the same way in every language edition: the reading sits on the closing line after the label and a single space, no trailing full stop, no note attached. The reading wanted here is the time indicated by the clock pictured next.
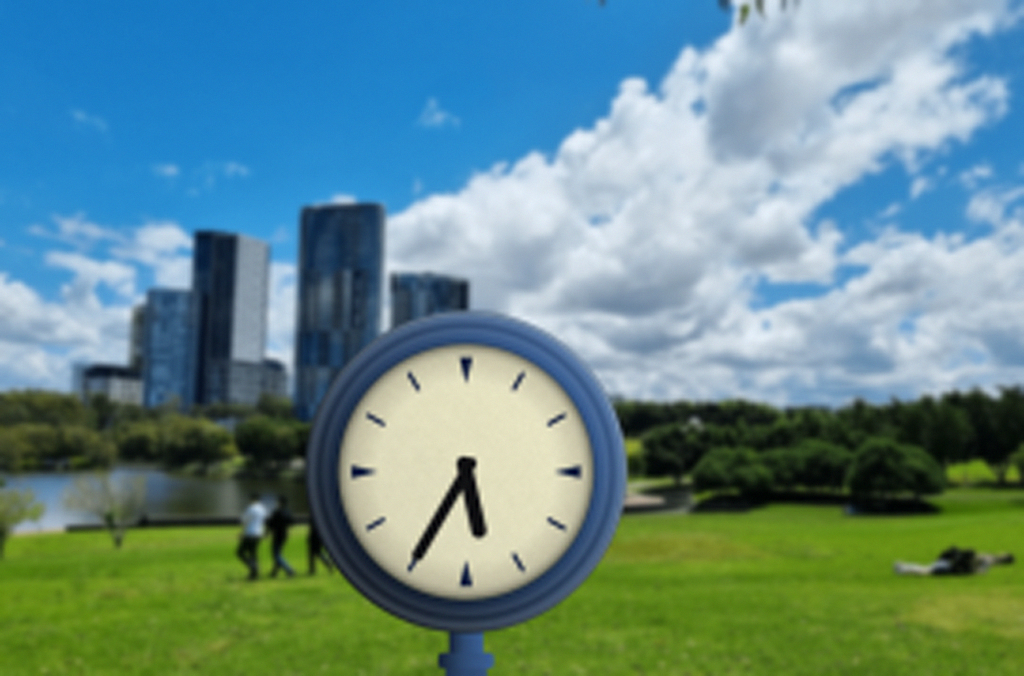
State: 5:35
